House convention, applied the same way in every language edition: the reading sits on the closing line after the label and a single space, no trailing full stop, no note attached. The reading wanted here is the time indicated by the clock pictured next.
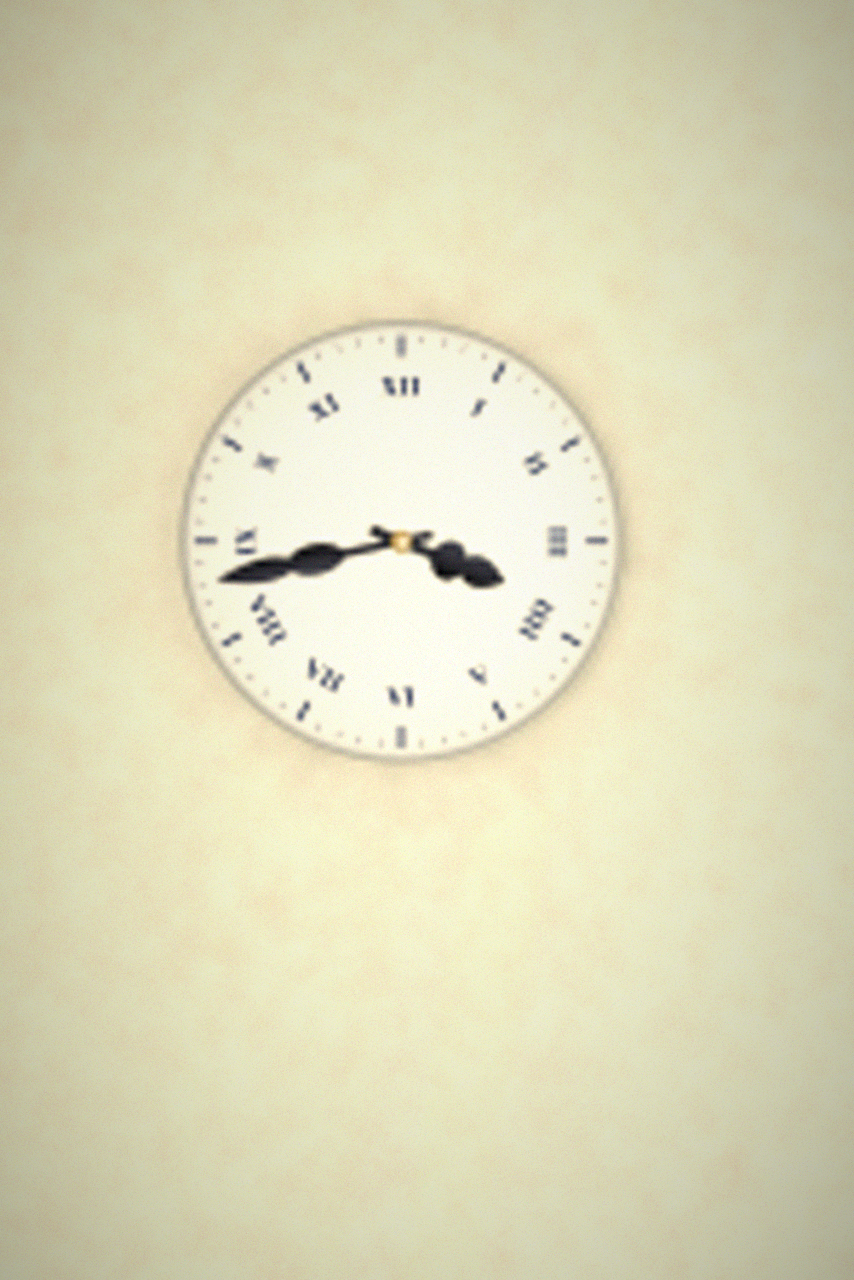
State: 3:43
